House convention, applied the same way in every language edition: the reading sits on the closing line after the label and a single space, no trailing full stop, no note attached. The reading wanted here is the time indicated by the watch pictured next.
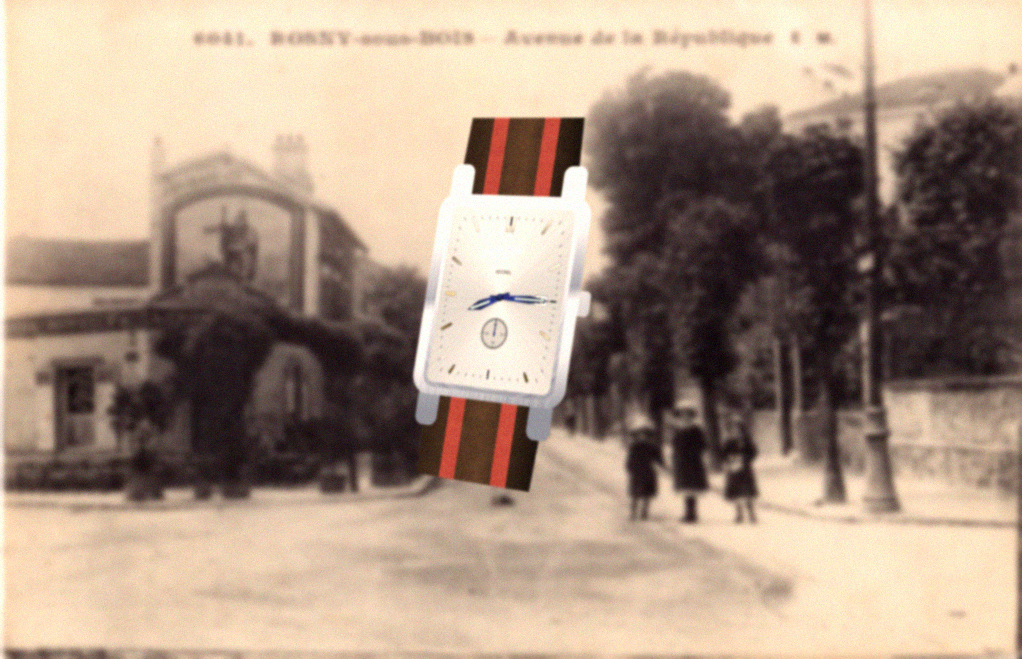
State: 8:15
